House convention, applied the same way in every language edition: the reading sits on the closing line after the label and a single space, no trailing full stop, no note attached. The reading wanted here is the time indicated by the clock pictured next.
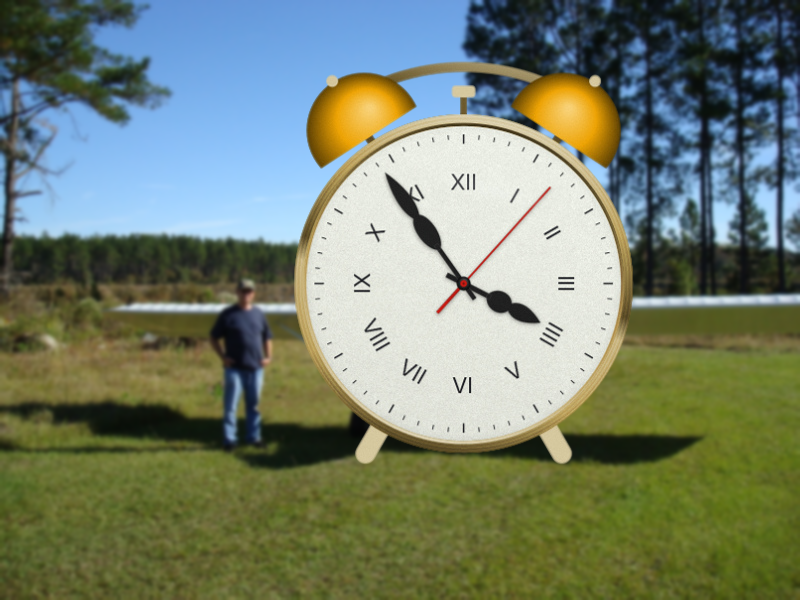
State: 3:54:07
